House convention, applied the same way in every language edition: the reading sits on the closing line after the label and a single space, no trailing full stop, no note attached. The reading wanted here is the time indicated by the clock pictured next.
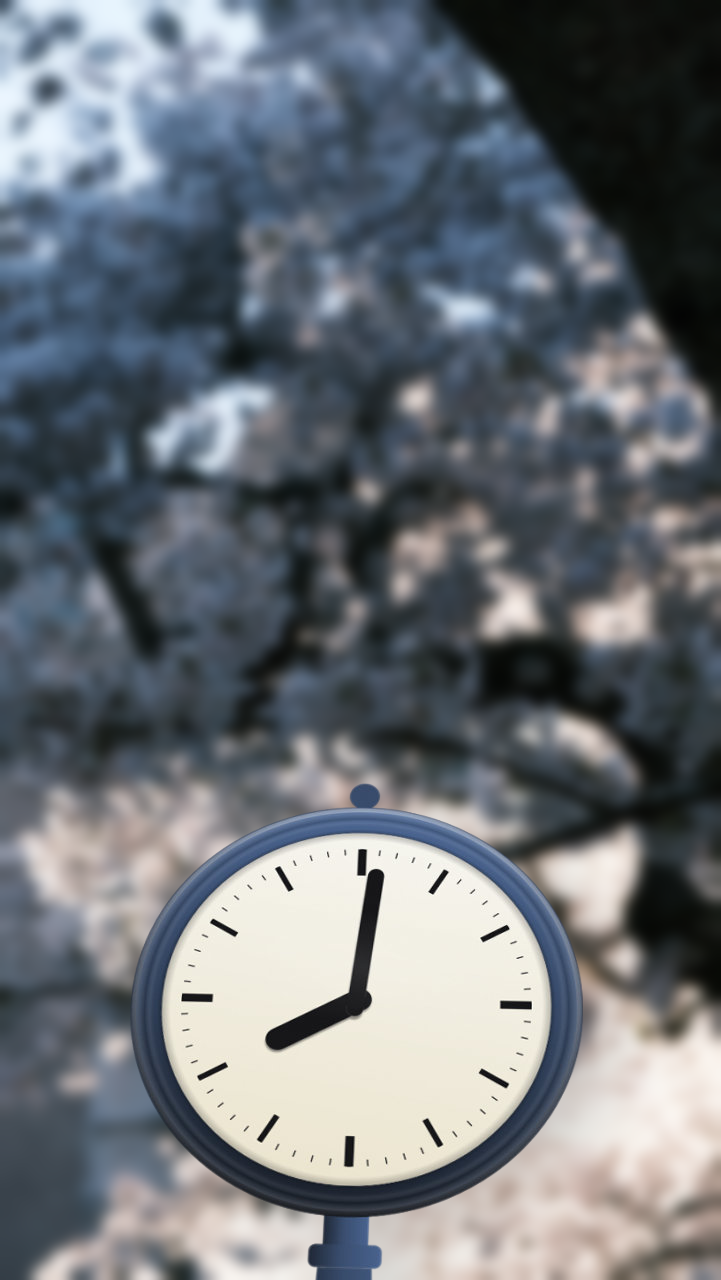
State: 8:01
